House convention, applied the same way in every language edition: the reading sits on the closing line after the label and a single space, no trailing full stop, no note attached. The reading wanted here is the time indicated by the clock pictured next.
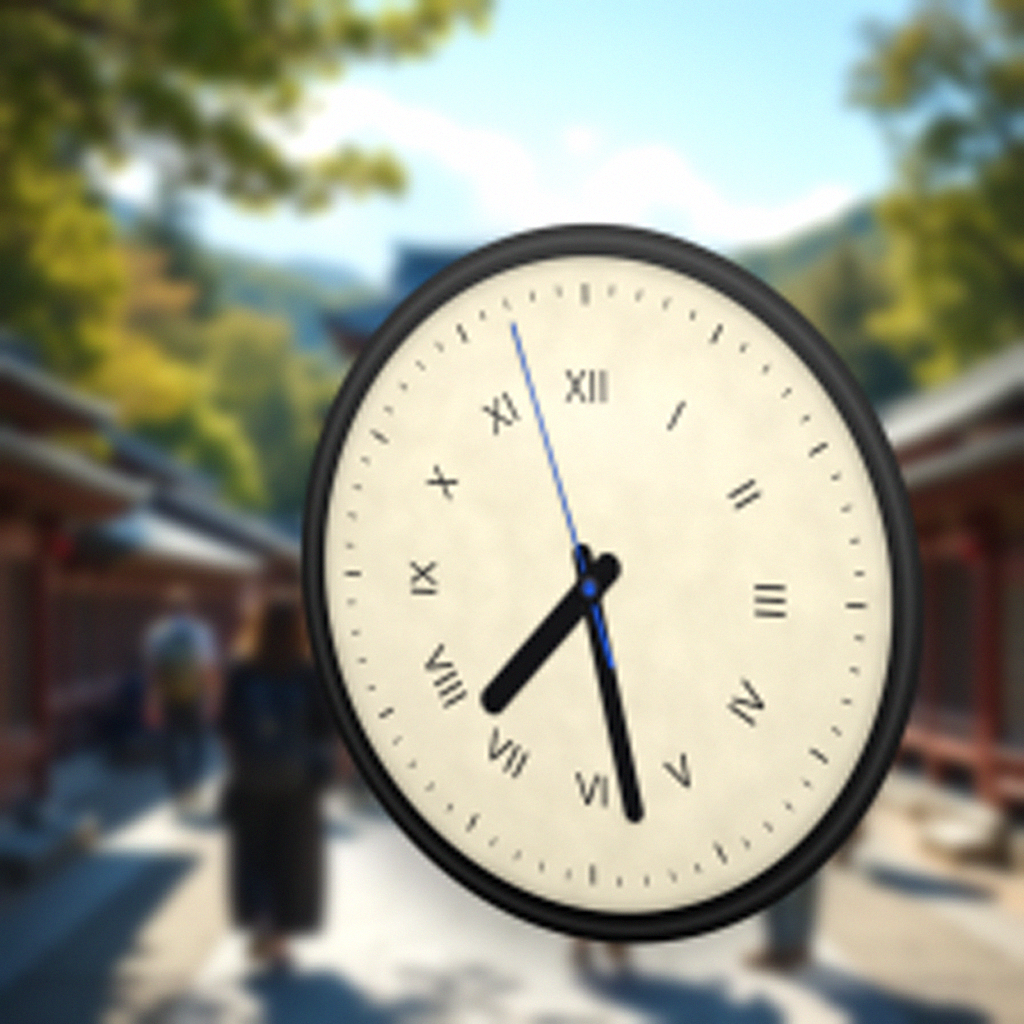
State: 7:27:57
